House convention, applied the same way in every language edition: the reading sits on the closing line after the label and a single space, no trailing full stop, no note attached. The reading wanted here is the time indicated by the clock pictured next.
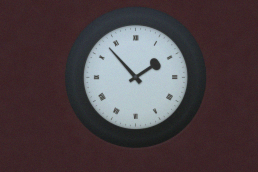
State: 1:53
